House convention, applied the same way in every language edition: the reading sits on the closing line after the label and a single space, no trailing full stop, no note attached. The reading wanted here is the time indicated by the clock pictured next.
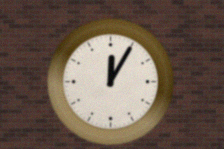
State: 12:05
